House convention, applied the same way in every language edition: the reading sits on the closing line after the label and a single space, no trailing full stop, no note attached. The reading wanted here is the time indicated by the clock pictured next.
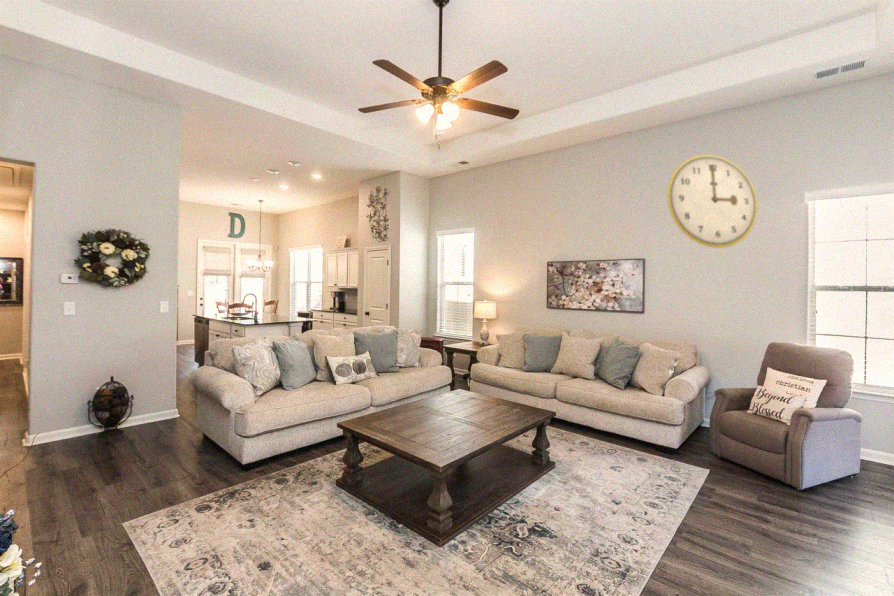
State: 3:00
